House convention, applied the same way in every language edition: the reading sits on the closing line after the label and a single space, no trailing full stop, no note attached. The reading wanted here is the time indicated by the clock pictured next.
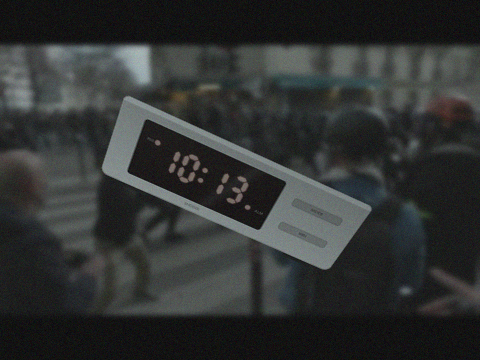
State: 10:13
